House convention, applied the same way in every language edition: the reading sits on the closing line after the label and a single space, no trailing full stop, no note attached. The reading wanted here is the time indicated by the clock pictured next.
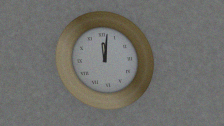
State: 12:02
